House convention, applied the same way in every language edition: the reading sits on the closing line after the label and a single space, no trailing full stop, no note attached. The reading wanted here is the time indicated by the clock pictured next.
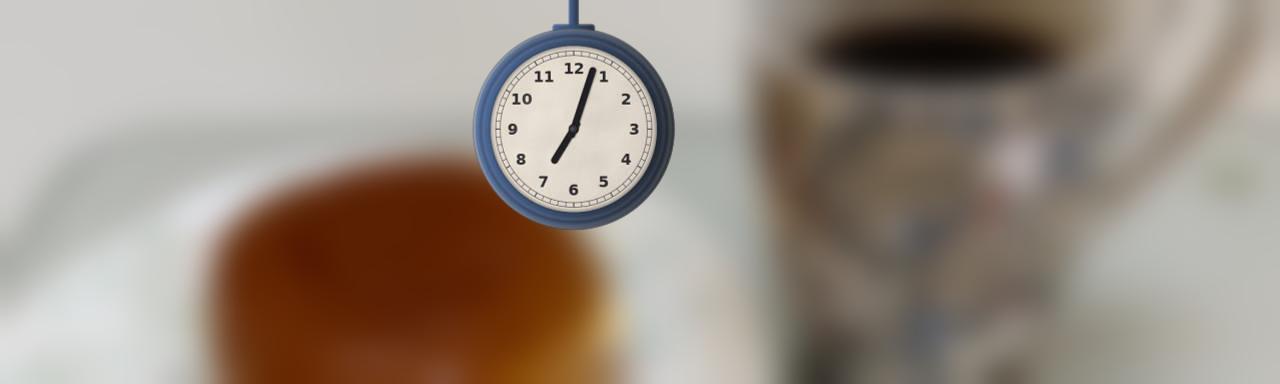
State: 7:03
